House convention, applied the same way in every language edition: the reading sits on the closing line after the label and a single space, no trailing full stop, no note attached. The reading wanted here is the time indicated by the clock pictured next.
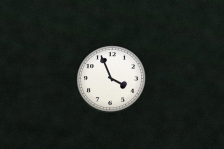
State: 3:56
